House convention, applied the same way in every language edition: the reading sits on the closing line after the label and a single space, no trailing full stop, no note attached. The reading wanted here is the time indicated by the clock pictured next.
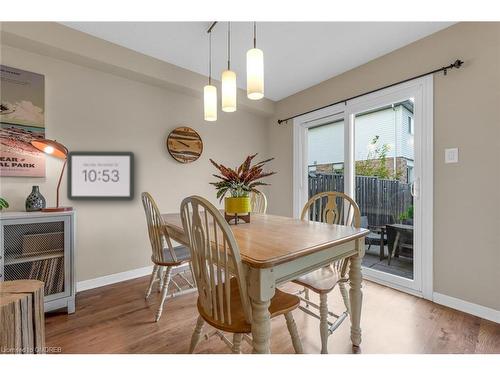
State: 10:53
